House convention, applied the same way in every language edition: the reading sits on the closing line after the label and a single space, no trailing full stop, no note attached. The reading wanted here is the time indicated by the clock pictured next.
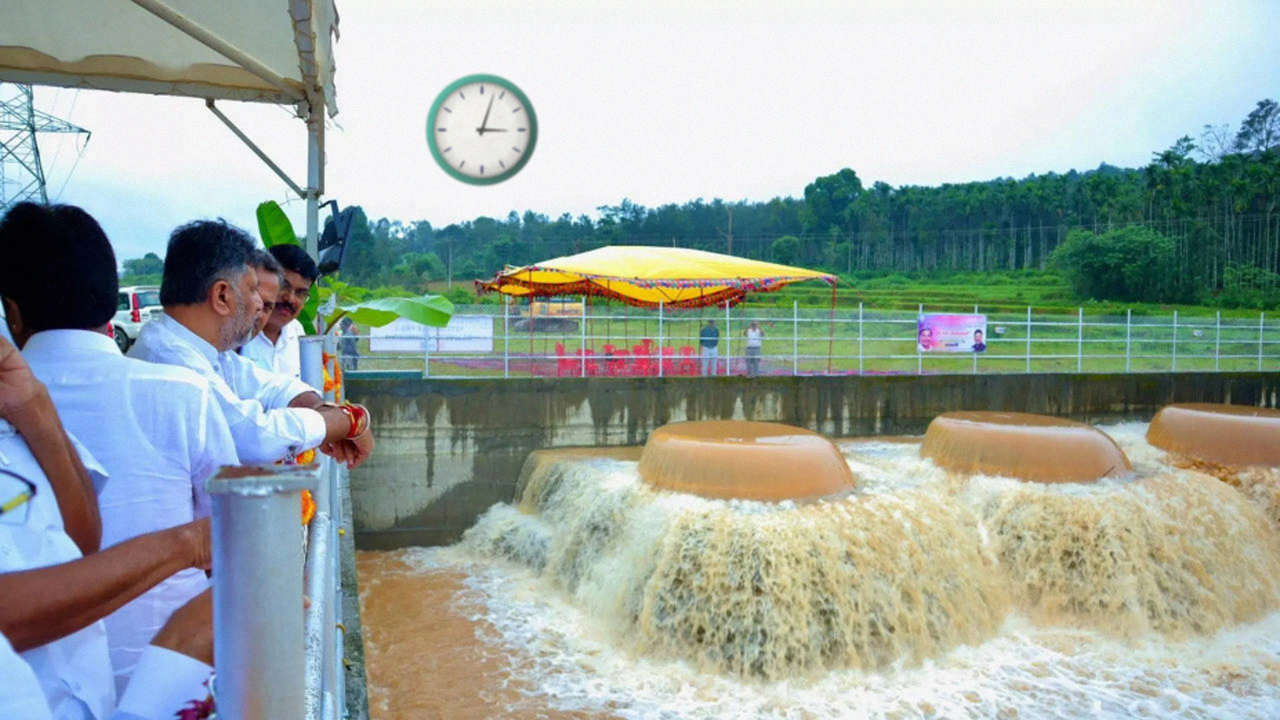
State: 3:03
